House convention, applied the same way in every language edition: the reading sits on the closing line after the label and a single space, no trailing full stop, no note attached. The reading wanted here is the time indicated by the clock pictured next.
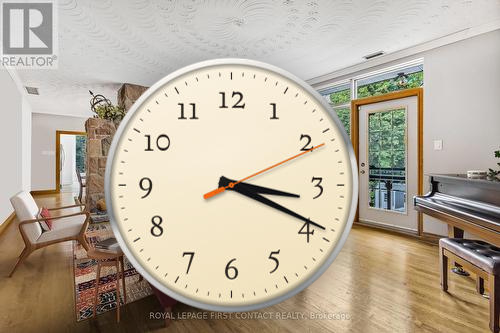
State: 3:19:11
